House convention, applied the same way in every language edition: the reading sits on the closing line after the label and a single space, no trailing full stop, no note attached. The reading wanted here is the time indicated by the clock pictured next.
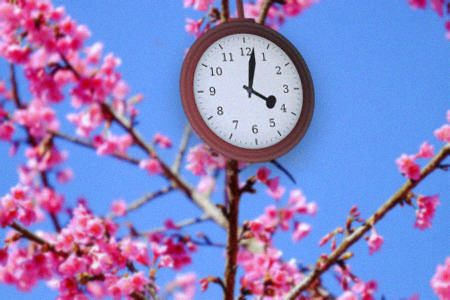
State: 4:02
